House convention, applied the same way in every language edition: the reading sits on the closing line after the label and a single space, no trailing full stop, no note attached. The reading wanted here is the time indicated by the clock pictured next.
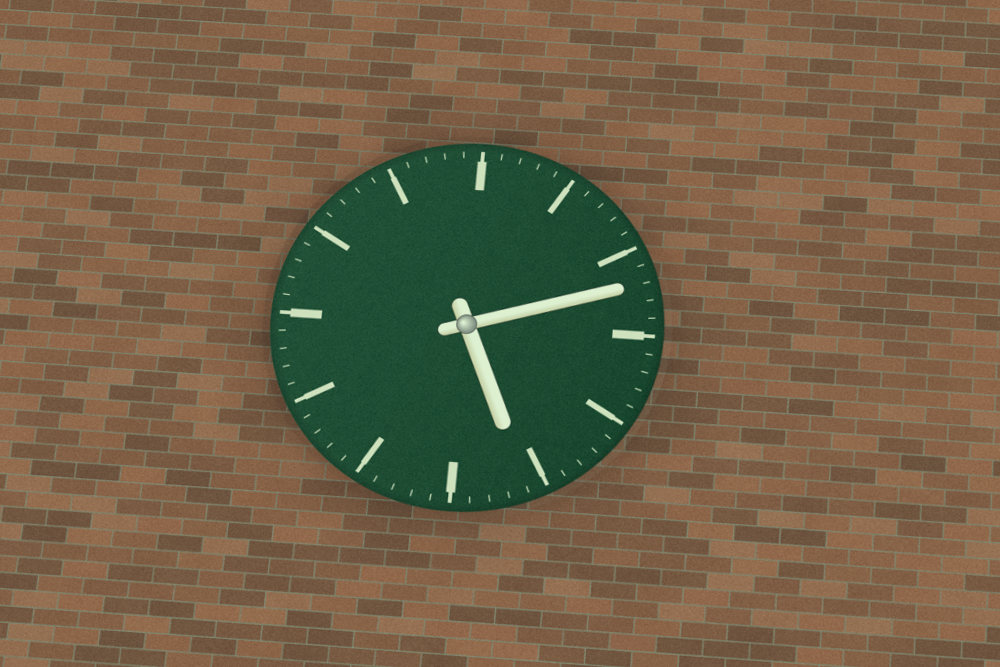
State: 5:12
